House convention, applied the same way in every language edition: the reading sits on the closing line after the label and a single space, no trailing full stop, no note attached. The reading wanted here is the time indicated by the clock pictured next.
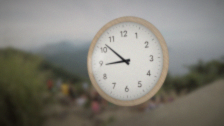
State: 8:52
